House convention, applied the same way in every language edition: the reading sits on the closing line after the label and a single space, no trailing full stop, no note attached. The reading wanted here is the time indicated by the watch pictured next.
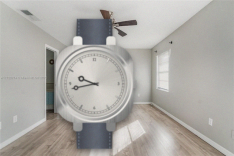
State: 9:43
